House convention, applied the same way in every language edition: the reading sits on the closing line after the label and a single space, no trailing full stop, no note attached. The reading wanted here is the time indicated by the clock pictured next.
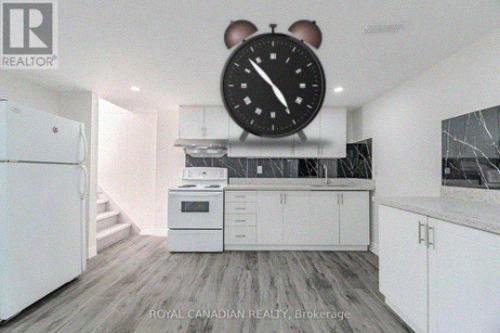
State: 4:53
